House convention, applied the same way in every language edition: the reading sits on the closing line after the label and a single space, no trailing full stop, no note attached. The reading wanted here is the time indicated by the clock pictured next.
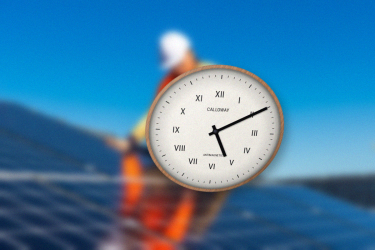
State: 5:10
